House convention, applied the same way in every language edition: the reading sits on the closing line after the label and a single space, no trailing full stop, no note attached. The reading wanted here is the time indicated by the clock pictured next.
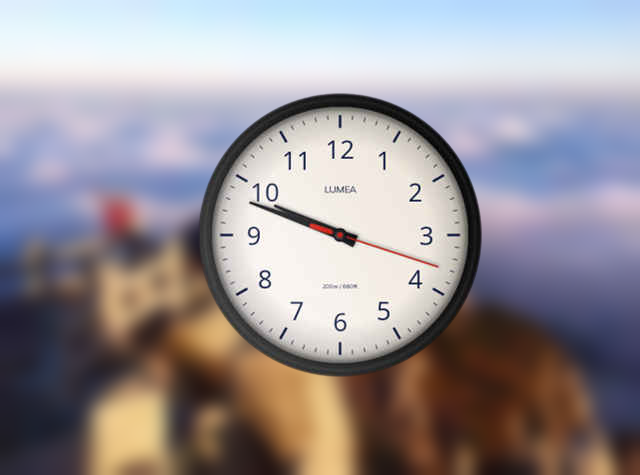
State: 9:48:18
